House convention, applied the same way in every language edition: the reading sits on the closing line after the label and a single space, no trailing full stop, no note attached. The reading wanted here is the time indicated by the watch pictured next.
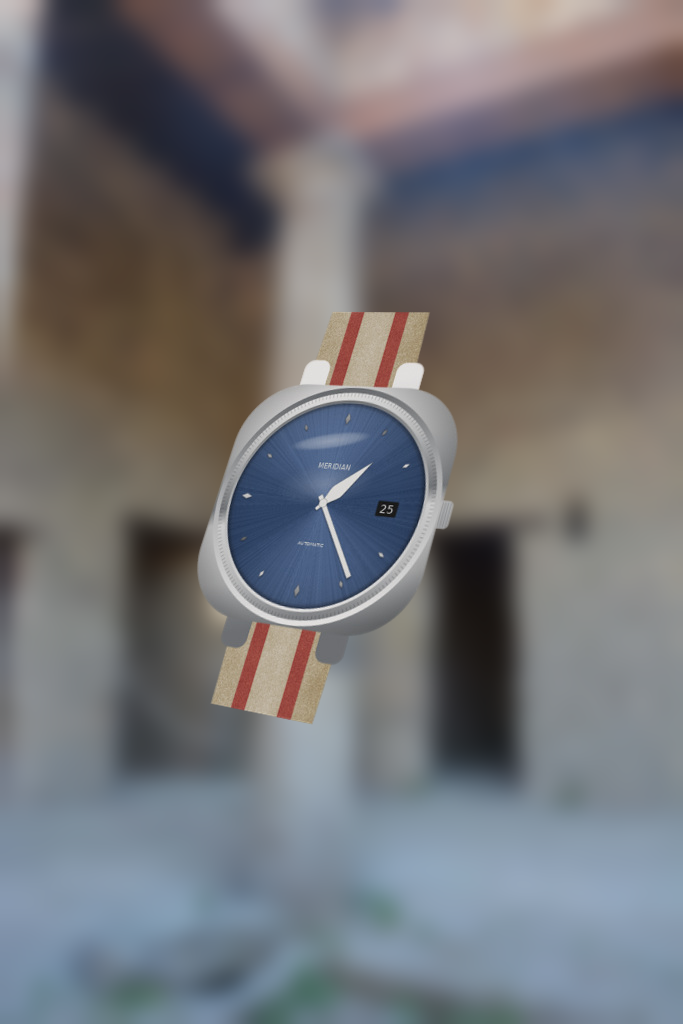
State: 1:24
